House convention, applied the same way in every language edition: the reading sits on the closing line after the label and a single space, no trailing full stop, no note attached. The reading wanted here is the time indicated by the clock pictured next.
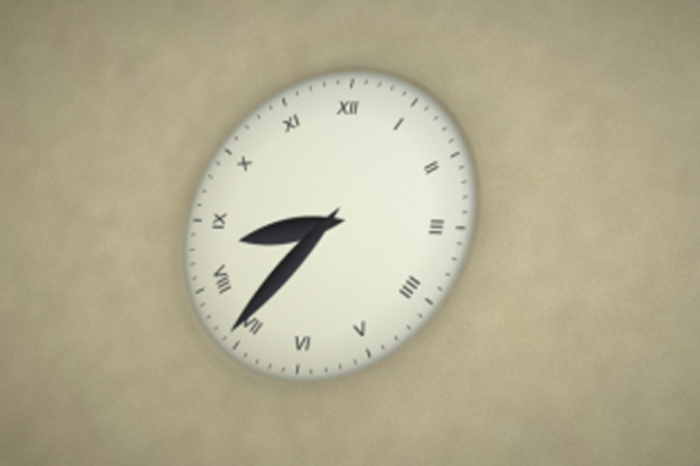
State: 8:36
